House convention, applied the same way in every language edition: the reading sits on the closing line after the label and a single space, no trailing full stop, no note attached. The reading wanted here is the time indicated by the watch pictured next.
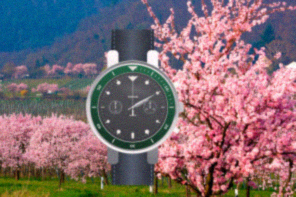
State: 2:10
